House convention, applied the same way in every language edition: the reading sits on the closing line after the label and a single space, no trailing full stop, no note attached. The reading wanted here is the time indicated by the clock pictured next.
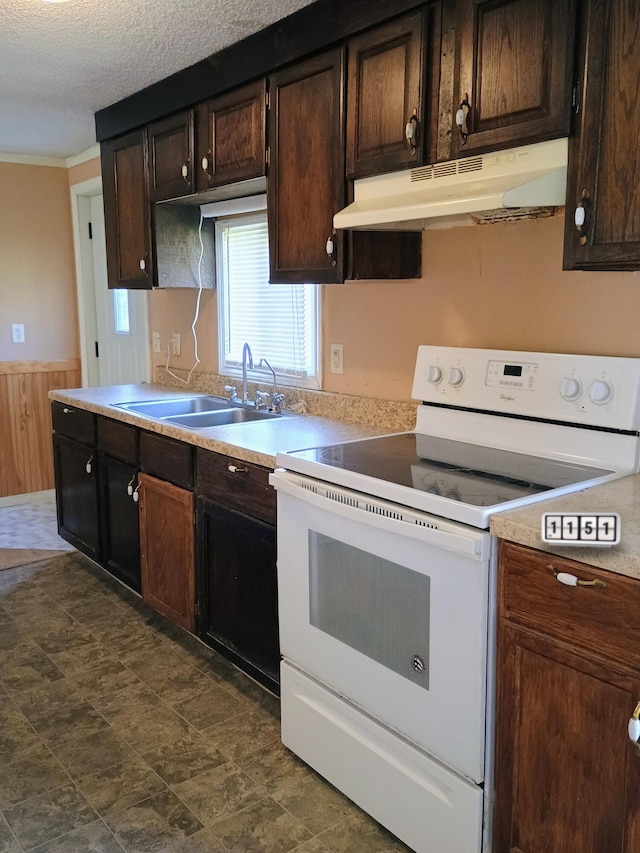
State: 11:51
